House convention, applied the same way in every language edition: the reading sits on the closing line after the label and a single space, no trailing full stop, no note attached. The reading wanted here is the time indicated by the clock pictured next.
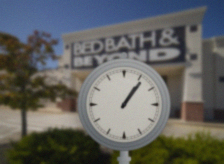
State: 1:06
